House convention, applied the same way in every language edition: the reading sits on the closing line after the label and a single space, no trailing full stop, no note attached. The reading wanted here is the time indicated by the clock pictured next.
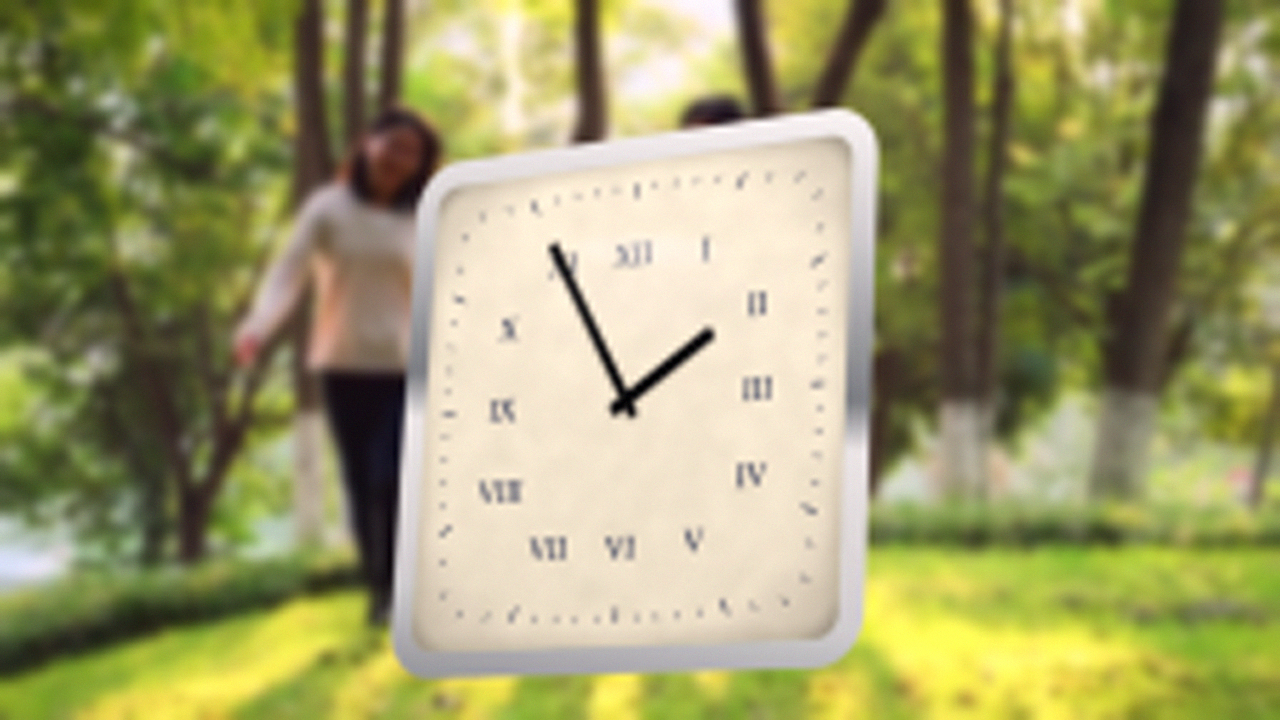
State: 1:55
